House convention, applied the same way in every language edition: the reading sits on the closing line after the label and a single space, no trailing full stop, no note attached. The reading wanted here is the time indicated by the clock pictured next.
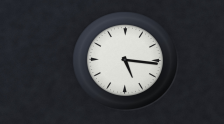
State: 5:16
